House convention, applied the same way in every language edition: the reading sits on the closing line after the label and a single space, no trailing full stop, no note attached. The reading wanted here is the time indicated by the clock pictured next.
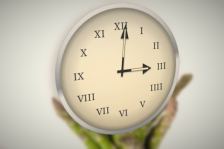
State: 3:01
